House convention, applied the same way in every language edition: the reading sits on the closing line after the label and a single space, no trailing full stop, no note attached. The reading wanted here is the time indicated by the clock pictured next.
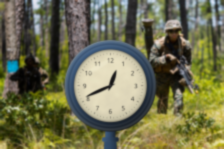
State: 12:41
